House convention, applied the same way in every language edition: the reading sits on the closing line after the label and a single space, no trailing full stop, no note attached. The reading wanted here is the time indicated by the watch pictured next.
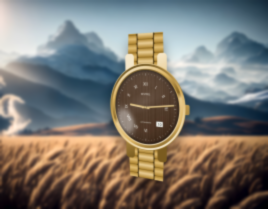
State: 9:14
